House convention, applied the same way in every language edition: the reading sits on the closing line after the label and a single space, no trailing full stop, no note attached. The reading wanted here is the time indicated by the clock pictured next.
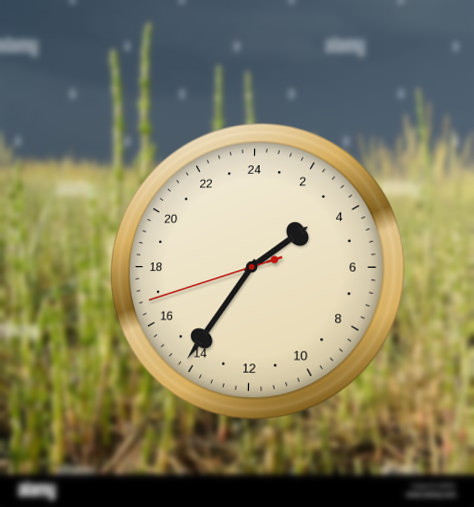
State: 3:35:42
